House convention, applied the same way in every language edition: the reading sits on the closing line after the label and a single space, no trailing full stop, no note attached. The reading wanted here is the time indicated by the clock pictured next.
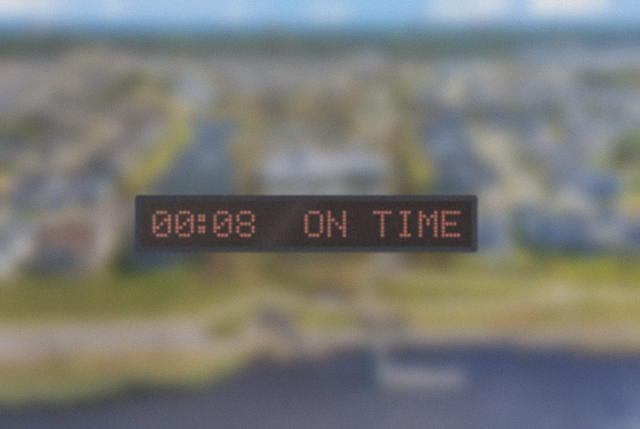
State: 0:08
